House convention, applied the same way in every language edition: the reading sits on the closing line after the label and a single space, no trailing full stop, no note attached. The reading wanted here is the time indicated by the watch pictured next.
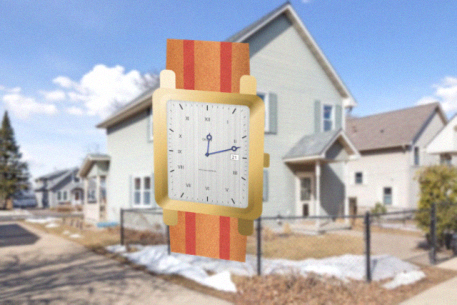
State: 12:12
